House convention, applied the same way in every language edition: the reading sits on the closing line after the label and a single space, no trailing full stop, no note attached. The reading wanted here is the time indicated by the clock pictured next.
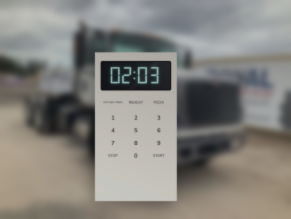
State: 2:03
